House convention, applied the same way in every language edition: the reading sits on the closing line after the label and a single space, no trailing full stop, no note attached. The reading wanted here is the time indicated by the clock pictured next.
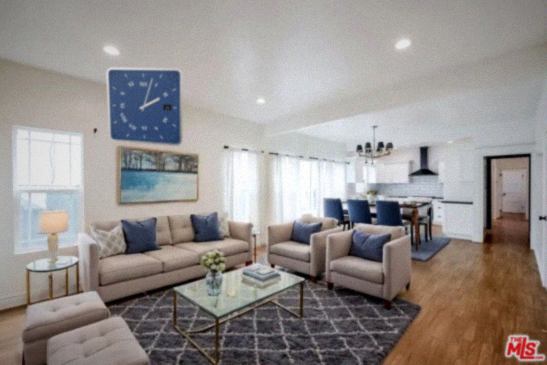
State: 2:03
